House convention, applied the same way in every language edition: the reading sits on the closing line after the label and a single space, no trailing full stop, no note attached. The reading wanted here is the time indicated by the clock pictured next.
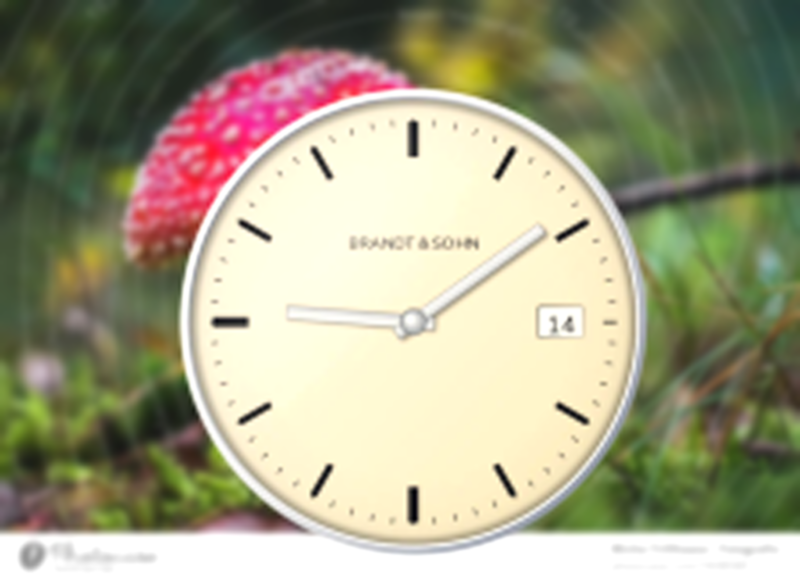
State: 9:09
